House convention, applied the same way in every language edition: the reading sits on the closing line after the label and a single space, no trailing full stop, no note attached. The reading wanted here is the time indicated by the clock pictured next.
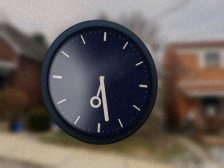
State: 6:28
